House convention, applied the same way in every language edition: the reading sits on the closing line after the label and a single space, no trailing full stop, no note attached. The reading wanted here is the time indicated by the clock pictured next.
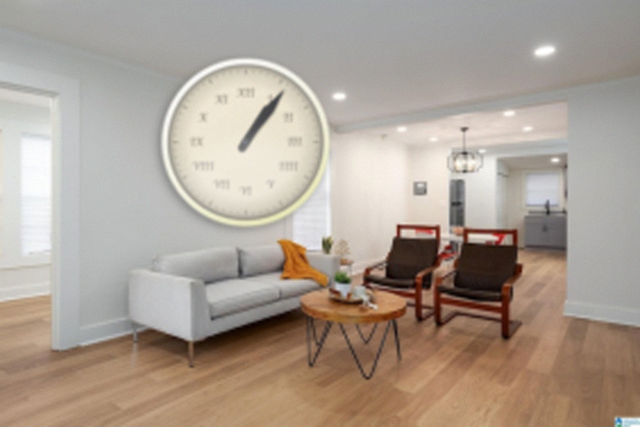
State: 1:06
